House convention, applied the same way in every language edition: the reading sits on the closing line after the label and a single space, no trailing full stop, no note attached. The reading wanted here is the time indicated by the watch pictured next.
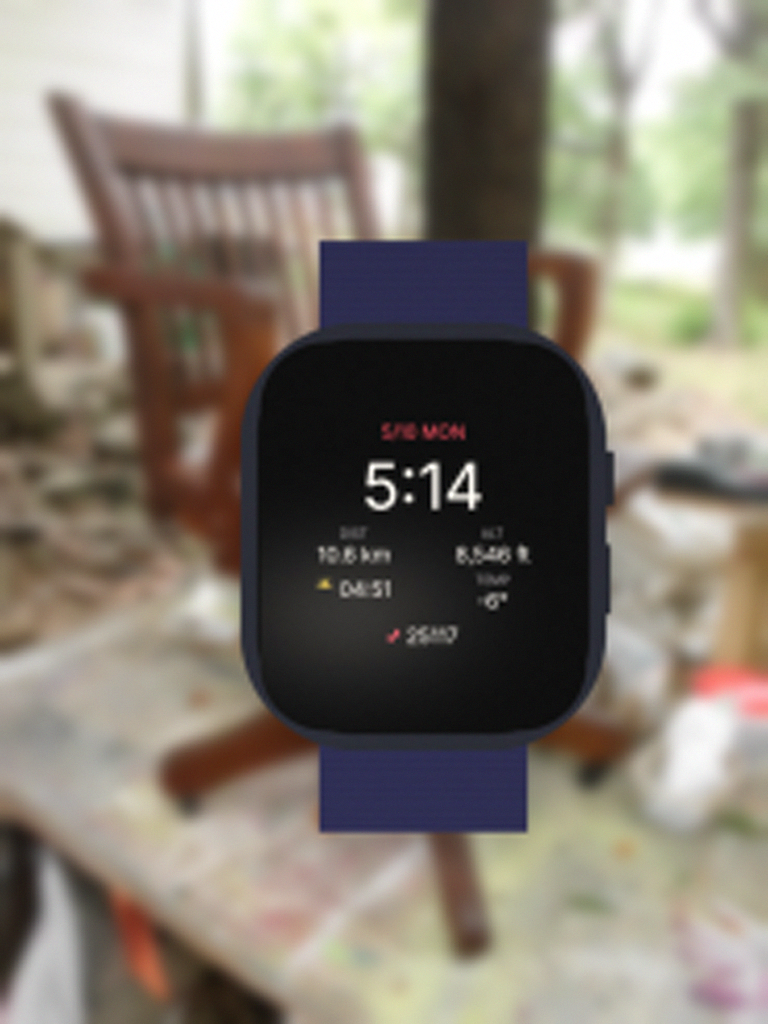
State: 5:14
